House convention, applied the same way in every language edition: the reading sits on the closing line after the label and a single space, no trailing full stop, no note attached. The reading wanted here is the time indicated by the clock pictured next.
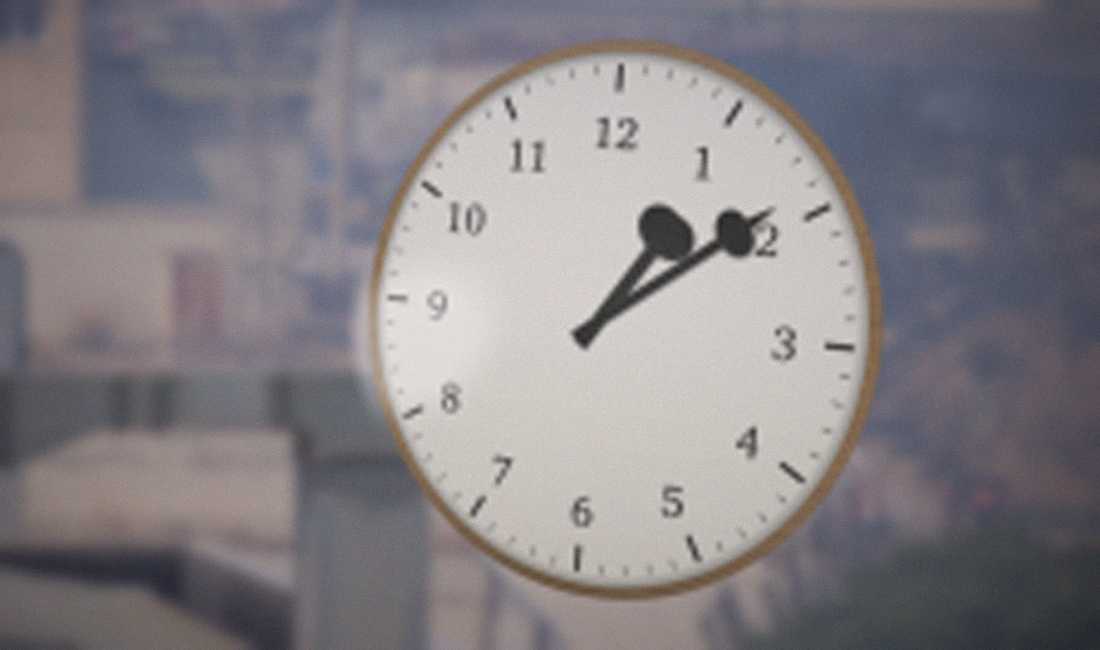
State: 1:09
